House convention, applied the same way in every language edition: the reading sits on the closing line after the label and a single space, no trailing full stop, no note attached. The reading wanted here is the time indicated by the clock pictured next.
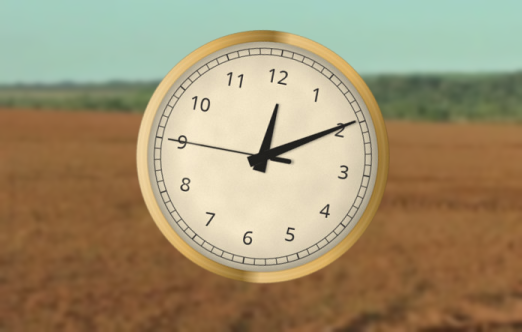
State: 12:09:45
